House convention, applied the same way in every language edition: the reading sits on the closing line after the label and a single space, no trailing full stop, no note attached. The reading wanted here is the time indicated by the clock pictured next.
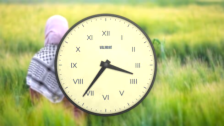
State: 3:36
